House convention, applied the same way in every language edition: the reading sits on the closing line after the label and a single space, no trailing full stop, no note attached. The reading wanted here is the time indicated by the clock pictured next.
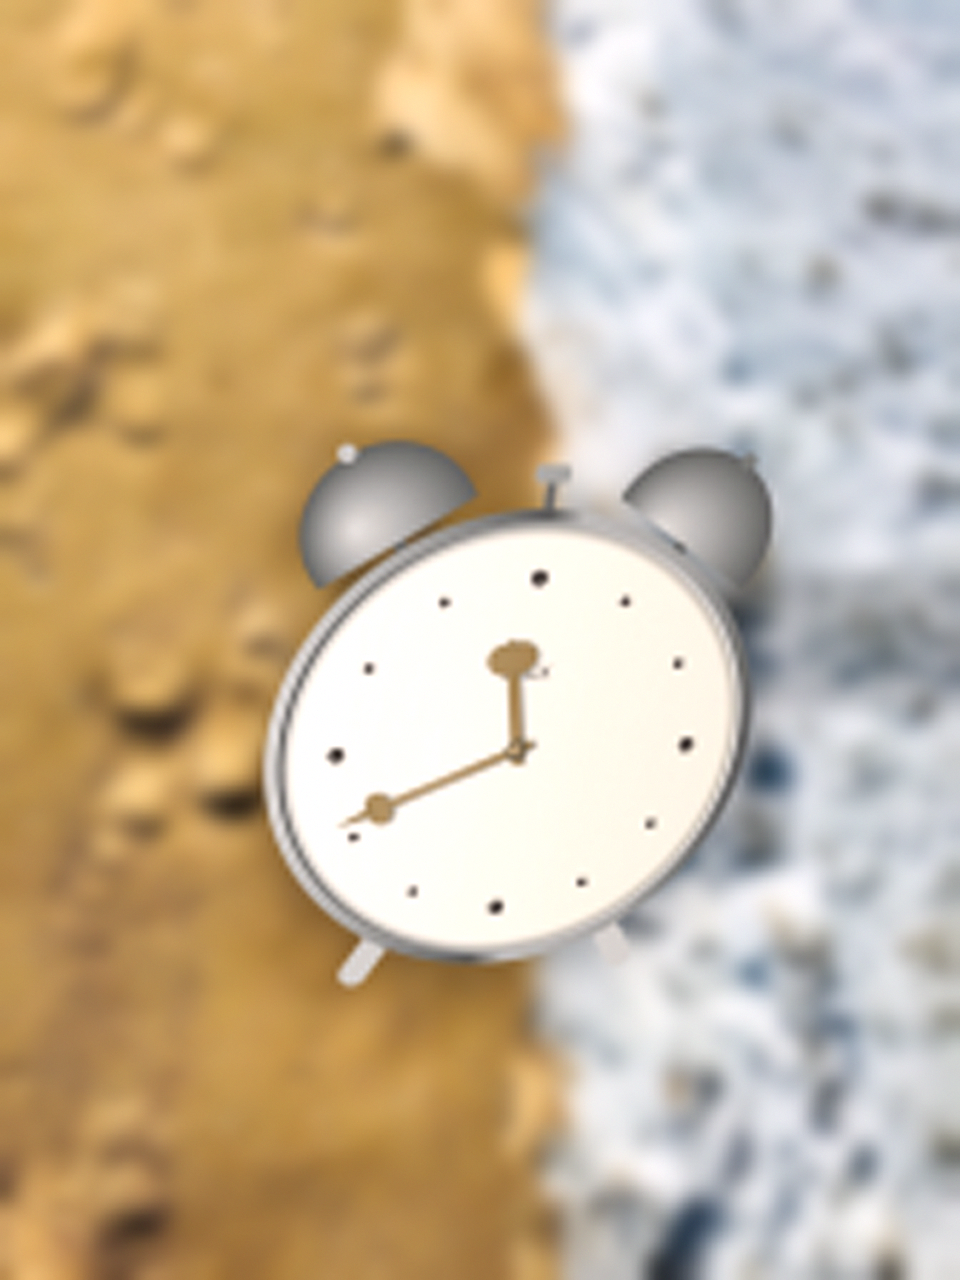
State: 11:41
